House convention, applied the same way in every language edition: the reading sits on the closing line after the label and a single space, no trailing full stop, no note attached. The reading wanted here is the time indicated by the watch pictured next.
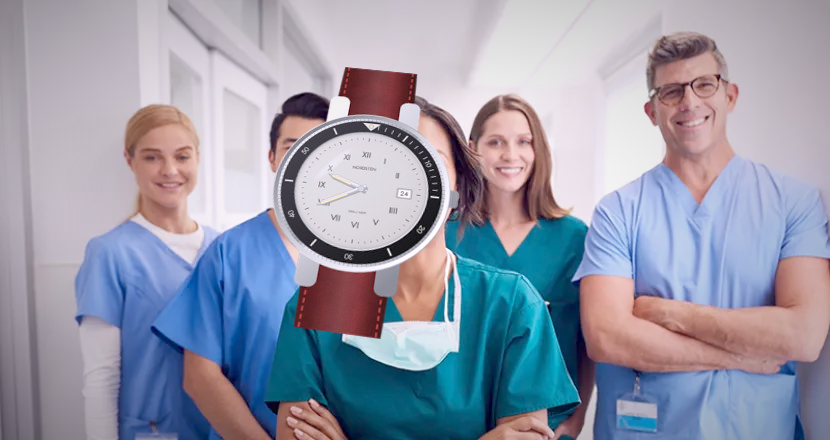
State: 9:40
